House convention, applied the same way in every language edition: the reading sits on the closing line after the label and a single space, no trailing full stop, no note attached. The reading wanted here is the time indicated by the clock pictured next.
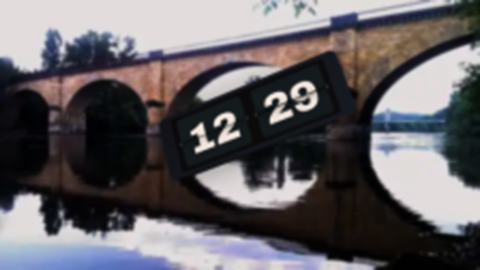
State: 12:29
